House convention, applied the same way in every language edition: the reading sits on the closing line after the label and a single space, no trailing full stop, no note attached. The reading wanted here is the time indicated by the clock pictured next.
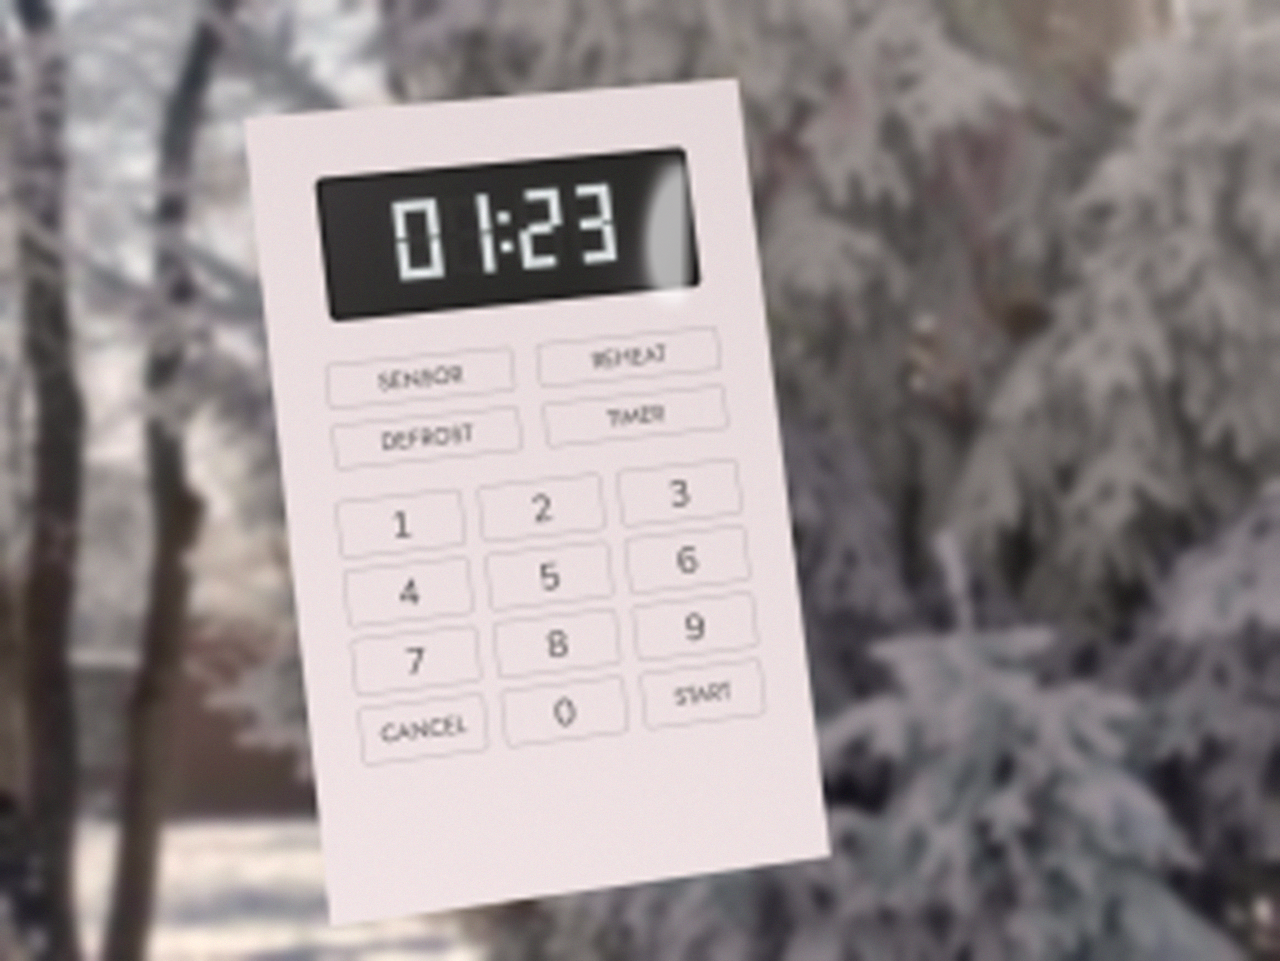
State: 1:23
